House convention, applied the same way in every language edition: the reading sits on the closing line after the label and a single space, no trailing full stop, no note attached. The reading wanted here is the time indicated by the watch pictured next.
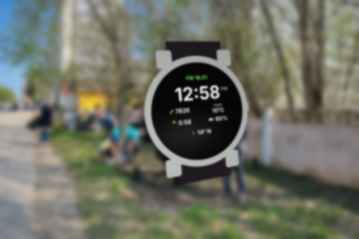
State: 12:58
